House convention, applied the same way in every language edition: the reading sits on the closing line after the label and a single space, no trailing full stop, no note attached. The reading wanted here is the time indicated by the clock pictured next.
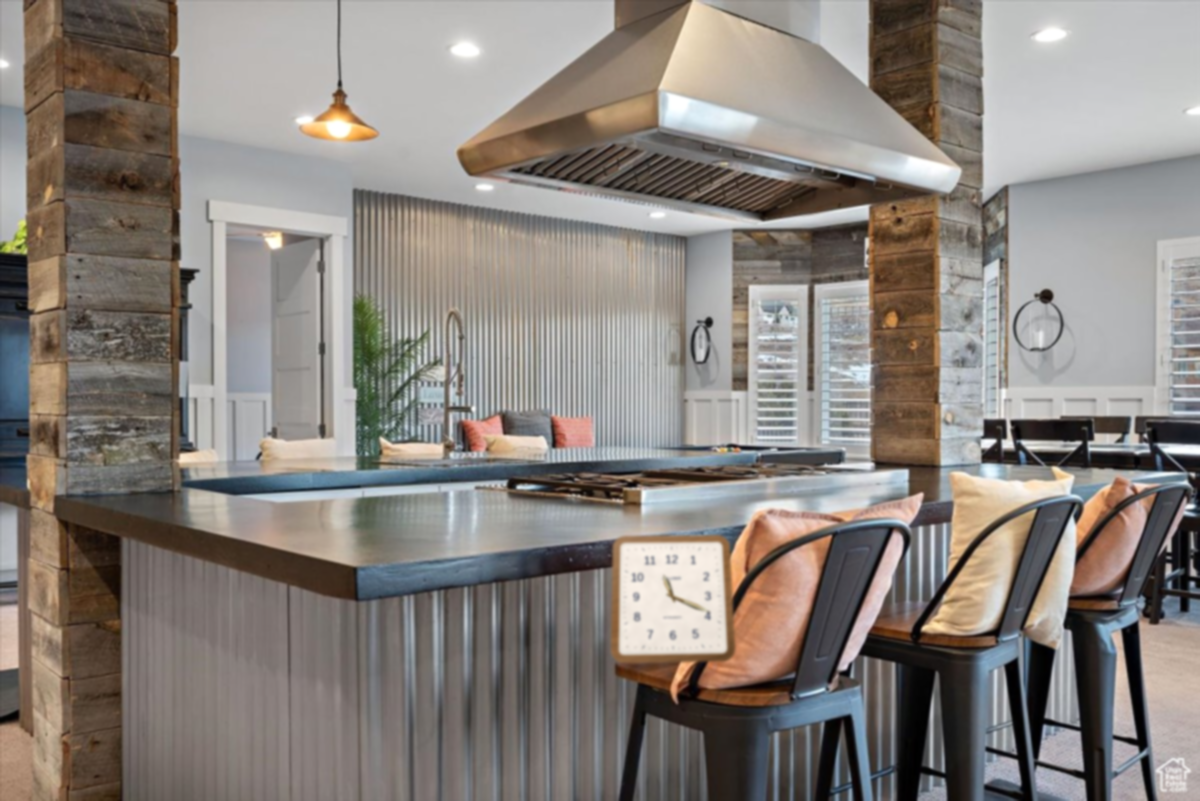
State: 11:19
